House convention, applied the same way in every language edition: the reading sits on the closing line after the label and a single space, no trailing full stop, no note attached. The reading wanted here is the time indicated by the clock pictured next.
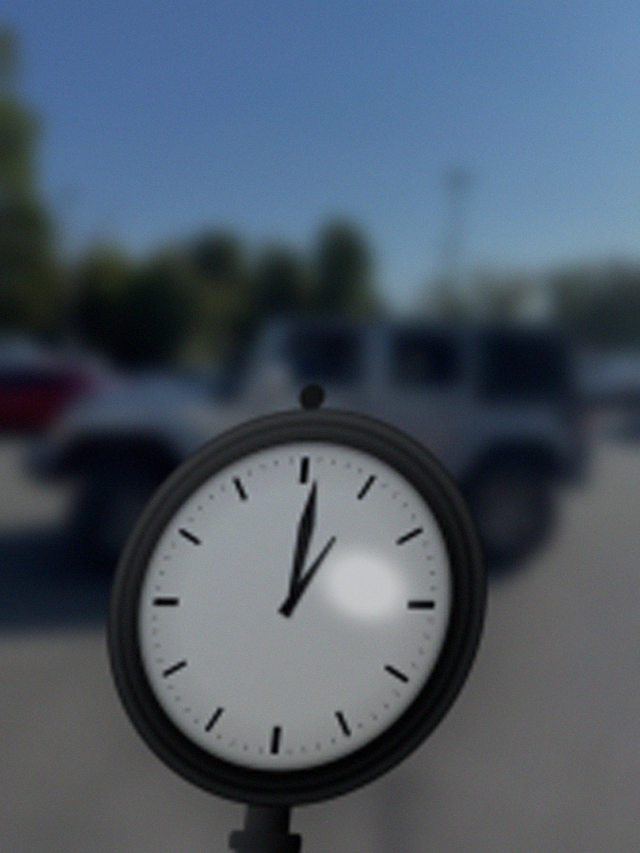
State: 1:01
